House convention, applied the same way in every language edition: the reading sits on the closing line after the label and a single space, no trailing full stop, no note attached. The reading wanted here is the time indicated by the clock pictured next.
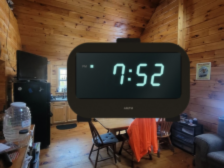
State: 7:52
